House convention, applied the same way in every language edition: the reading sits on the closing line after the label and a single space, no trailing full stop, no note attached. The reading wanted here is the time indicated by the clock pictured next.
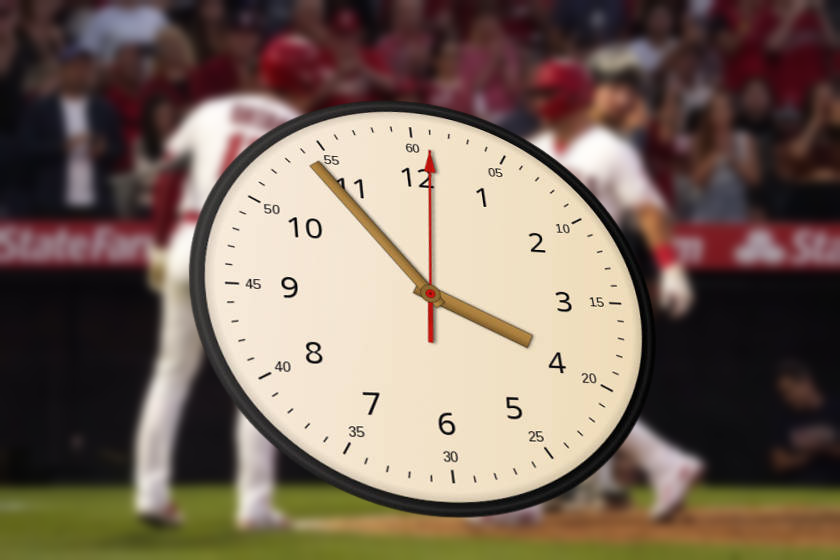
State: 3:54:01
